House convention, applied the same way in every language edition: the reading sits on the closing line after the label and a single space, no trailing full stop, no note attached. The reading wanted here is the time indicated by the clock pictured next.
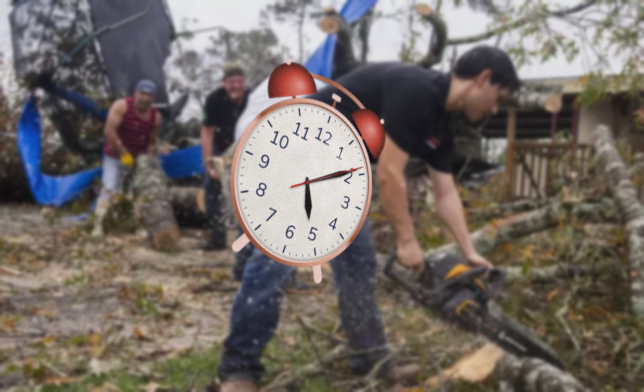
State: 5:09:09
